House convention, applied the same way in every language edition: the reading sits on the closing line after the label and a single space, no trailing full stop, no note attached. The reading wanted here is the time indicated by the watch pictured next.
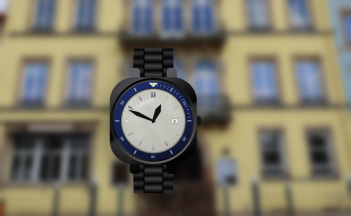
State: 12:49
